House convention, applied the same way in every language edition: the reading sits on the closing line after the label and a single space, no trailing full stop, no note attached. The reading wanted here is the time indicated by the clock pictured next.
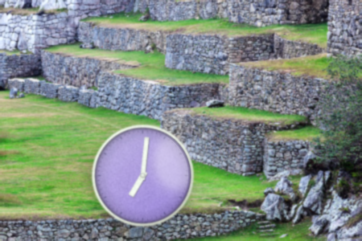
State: 7:01
